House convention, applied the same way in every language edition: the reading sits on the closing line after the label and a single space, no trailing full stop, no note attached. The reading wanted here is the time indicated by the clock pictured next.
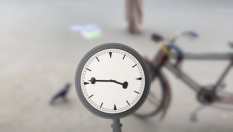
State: 3:46
